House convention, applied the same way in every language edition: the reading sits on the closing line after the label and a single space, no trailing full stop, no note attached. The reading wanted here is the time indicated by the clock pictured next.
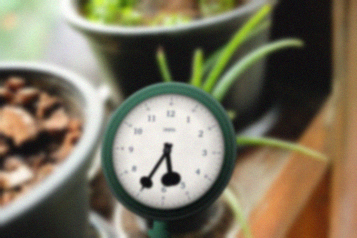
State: 5:35
